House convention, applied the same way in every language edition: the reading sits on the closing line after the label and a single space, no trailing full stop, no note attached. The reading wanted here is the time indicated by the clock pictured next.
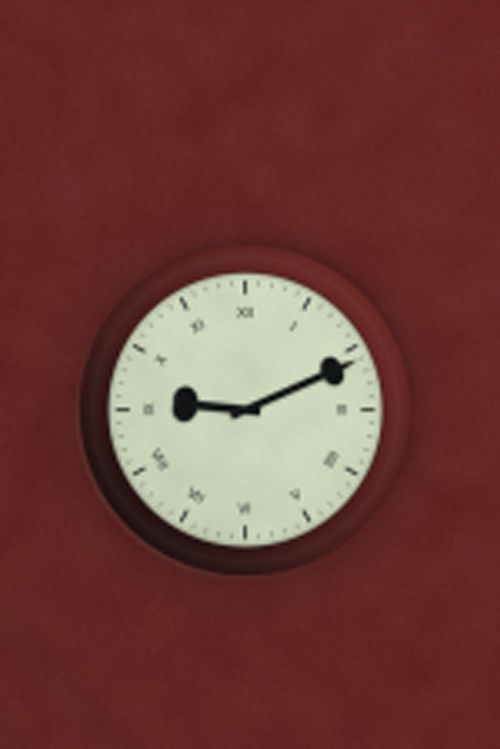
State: 9:11
